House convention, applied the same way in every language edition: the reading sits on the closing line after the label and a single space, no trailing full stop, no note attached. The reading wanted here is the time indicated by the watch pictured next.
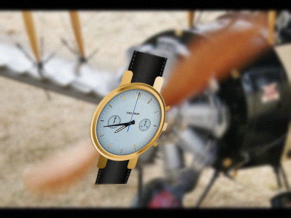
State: 7:43
